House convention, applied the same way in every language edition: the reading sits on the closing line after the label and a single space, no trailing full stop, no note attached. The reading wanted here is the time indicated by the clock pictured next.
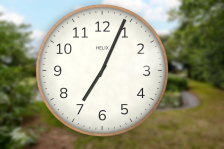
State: 7:04
